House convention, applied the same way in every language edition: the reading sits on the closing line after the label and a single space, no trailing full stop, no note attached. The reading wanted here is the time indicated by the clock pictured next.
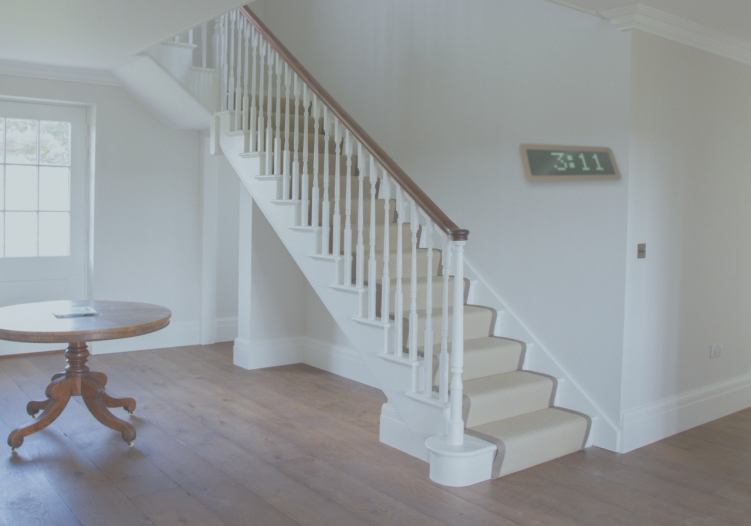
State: 3:11
